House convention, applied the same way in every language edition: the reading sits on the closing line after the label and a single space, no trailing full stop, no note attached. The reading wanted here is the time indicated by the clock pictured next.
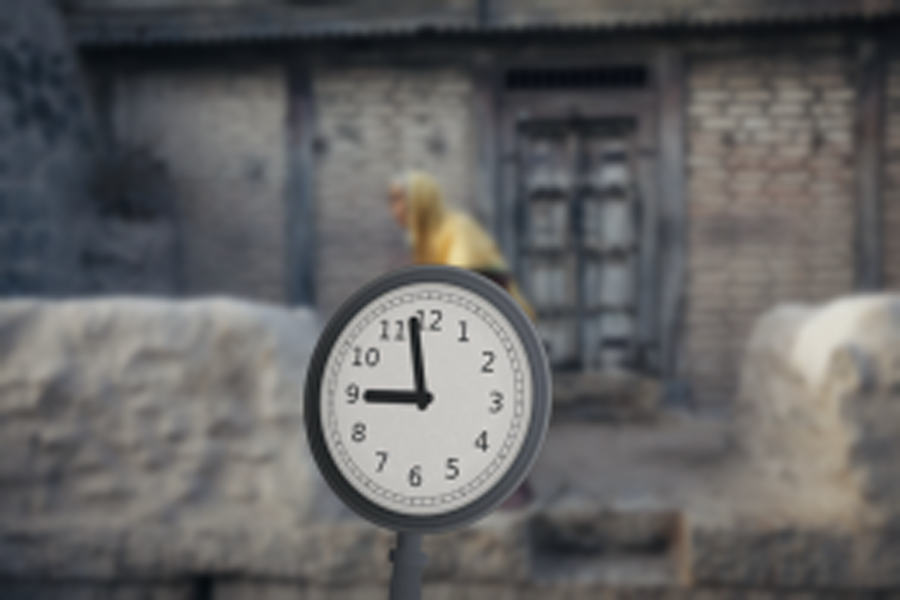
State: 8:58
